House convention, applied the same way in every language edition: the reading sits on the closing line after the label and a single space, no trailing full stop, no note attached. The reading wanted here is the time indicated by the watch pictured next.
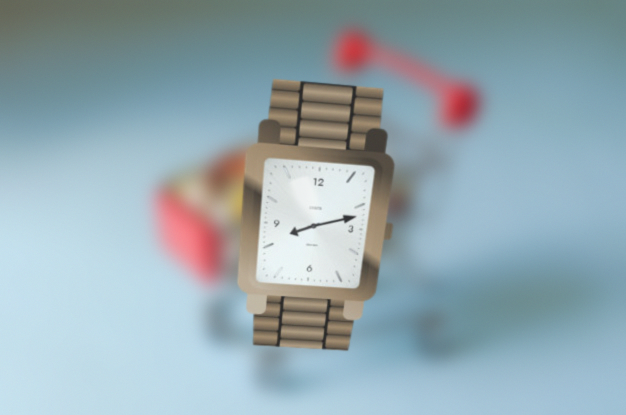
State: 8:12
